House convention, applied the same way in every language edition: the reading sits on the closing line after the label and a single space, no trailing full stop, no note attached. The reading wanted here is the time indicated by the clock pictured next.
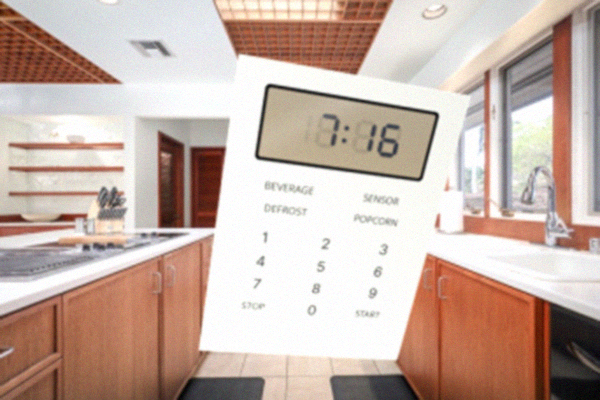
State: 7:16
